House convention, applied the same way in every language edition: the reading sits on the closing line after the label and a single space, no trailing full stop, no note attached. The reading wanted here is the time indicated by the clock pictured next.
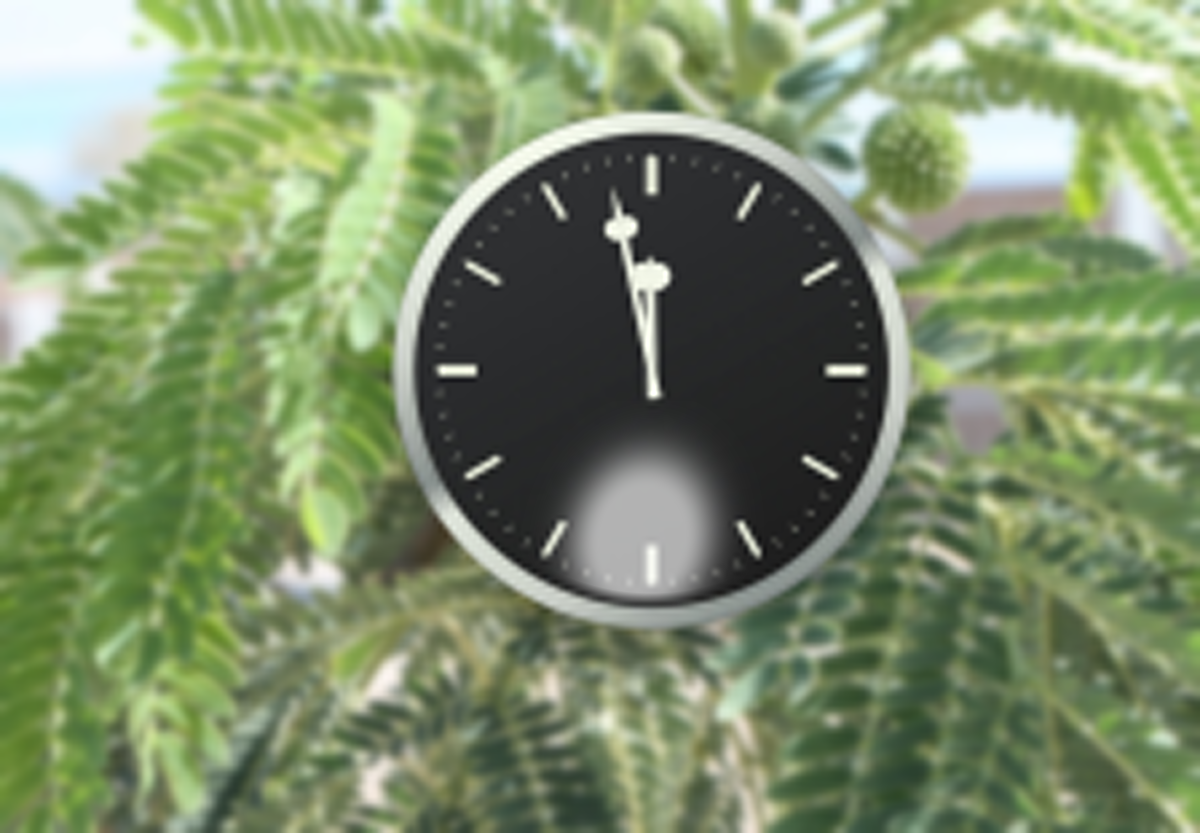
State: 11:58
